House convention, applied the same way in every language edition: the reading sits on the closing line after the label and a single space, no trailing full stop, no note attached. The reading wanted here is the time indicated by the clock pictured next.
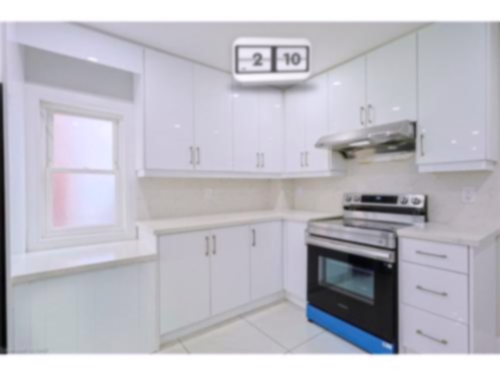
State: 2:10
